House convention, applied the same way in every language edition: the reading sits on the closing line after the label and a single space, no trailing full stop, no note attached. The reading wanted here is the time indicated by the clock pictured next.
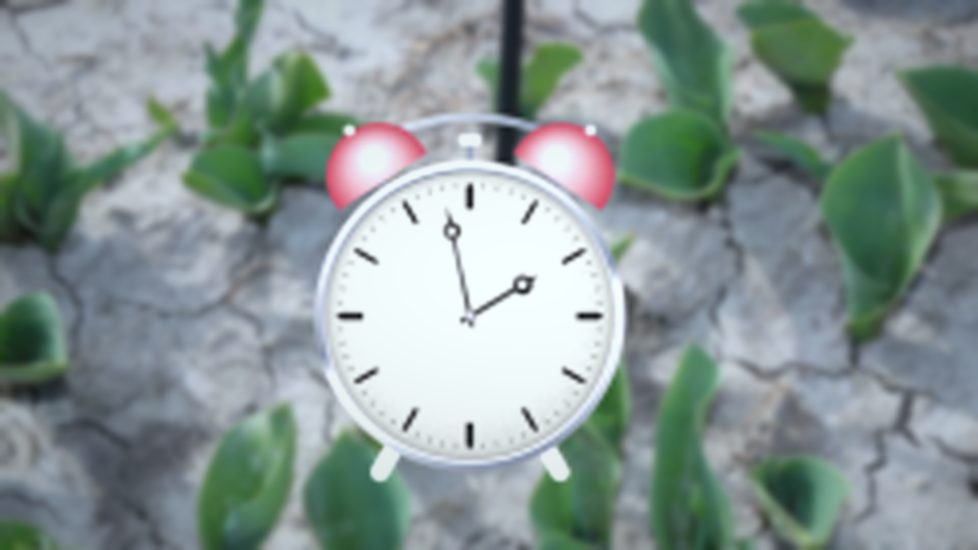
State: 1:58
